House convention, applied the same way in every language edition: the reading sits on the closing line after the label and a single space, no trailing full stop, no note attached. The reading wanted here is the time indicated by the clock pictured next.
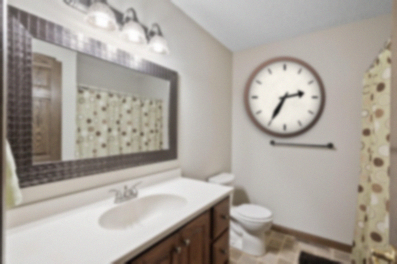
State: 2:35
